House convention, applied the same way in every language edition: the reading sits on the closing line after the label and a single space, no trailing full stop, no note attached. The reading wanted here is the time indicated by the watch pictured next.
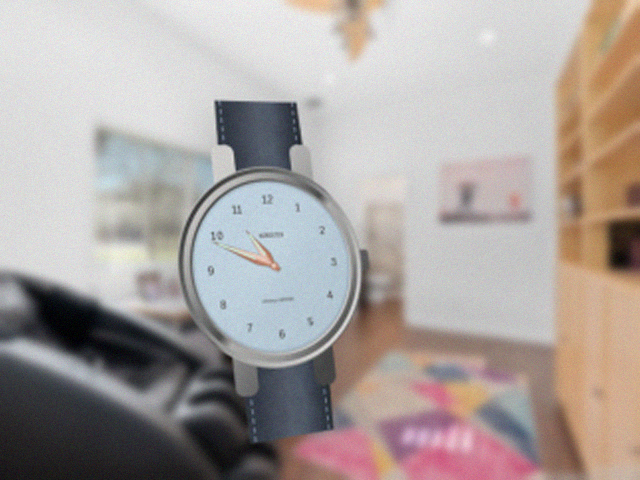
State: 10:49
